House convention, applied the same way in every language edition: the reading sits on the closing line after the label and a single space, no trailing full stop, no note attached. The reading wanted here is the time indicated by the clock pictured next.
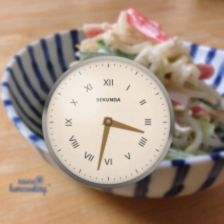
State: 3:32
